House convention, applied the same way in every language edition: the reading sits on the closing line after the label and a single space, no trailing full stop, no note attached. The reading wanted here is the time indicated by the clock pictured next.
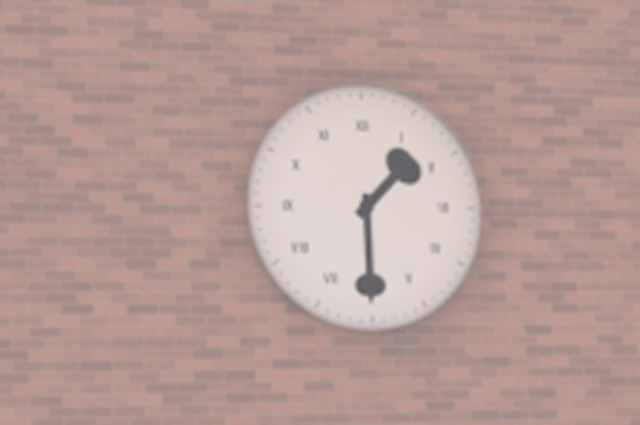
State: 1:30
